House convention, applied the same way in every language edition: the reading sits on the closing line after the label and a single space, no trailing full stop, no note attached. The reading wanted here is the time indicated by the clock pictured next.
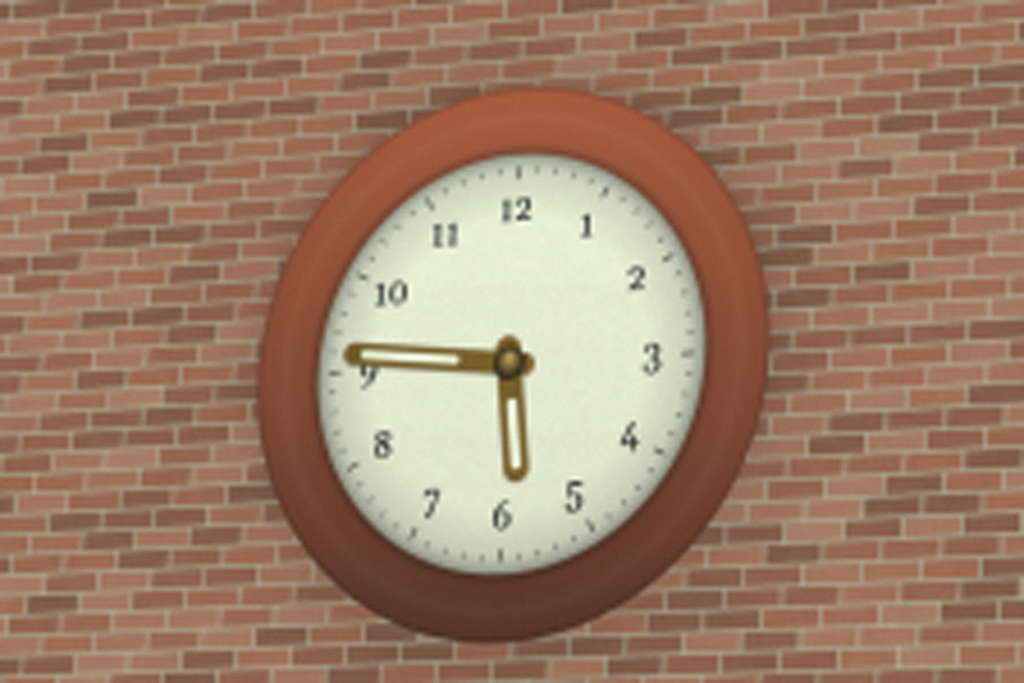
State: 5:46
